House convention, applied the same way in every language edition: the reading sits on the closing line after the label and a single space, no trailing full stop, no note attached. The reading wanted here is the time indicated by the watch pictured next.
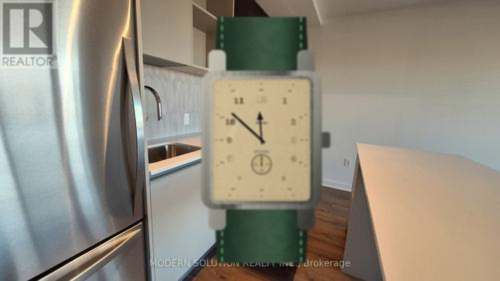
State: 11:52
